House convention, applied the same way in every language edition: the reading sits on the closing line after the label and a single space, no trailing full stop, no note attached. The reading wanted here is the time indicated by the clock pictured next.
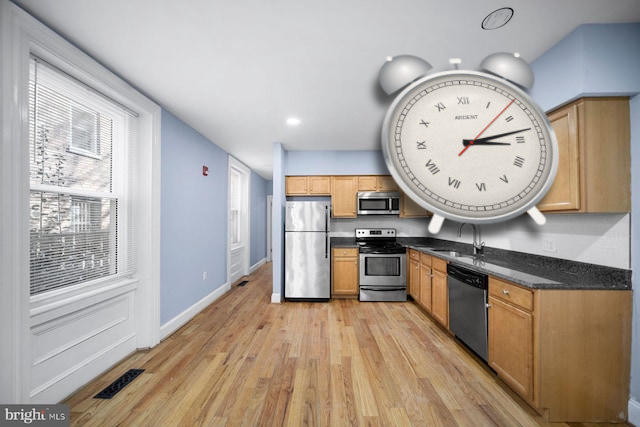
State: 3:13:08
